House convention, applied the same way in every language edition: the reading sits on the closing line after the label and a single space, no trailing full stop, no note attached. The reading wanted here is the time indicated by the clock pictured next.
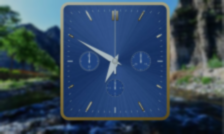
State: 6:50
